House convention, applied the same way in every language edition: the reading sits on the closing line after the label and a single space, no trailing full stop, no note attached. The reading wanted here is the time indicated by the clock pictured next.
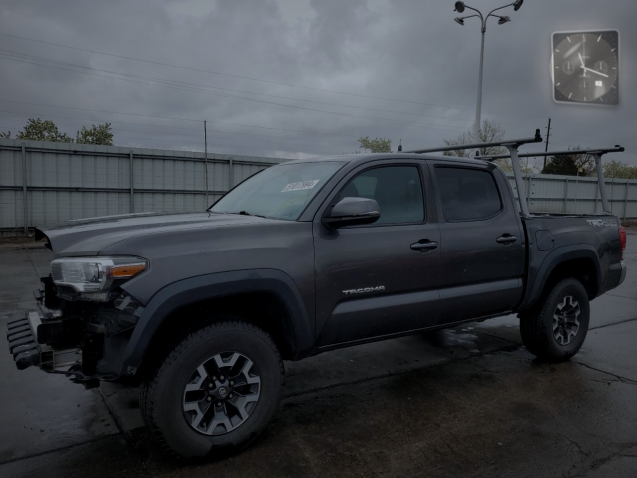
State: 11:18
